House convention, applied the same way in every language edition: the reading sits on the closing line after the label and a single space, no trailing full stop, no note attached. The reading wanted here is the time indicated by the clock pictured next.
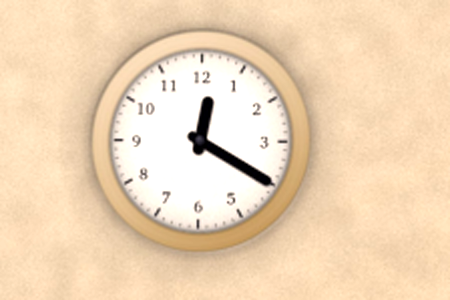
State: 12:20
